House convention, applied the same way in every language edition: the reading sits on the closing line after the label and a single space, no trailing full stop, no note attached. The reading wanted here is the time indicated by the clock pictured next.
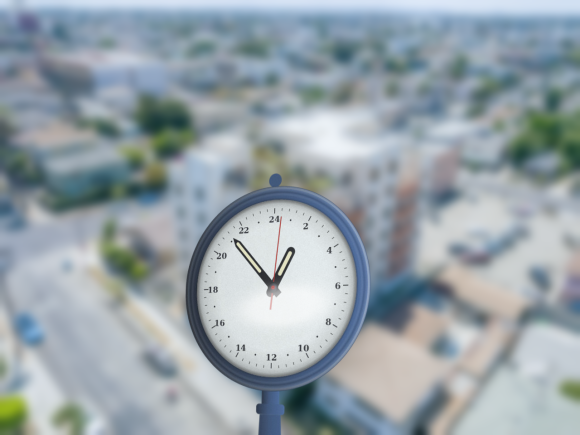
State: 1:53:01
